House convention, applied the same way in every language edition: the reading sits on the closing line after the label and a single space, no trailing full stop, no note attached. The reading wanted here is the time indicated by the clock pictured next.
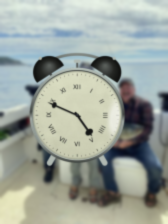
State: 4:49
